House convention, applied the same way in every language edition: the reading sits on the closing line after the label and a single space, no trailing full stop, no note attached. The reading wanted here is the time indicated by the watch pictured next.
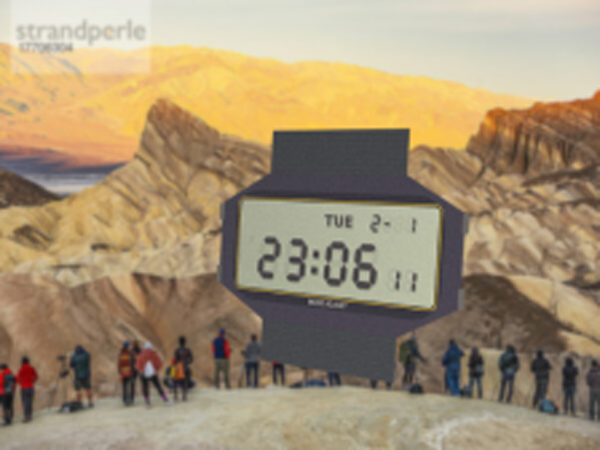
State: 23:06:11
